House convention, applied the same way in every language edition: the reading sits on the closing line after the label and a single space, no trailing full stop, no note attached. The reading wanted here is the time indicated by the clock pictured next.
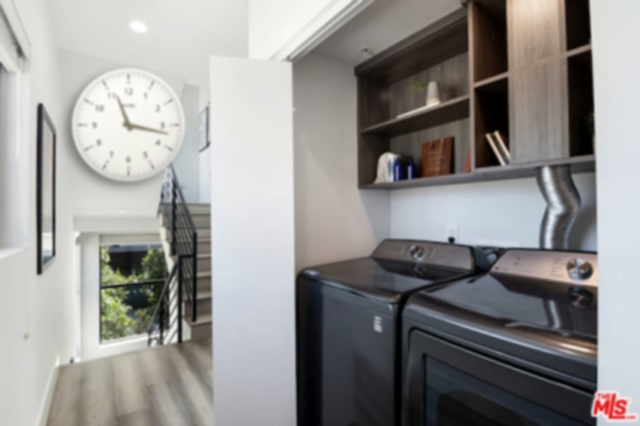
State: 11:17
